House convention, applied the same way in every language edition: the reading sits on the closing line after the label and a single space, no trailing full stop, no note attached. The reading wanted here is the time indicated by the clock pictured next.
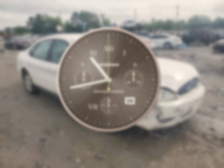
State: 10:43
